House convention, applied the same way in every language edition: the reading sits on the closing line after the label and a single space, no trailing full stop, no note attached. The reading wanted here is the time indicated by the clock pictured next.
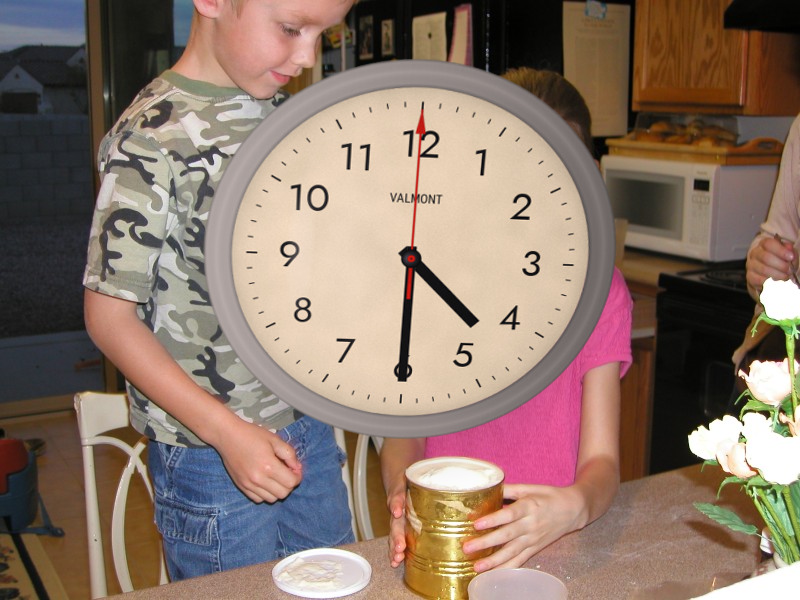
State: 4:30:00
